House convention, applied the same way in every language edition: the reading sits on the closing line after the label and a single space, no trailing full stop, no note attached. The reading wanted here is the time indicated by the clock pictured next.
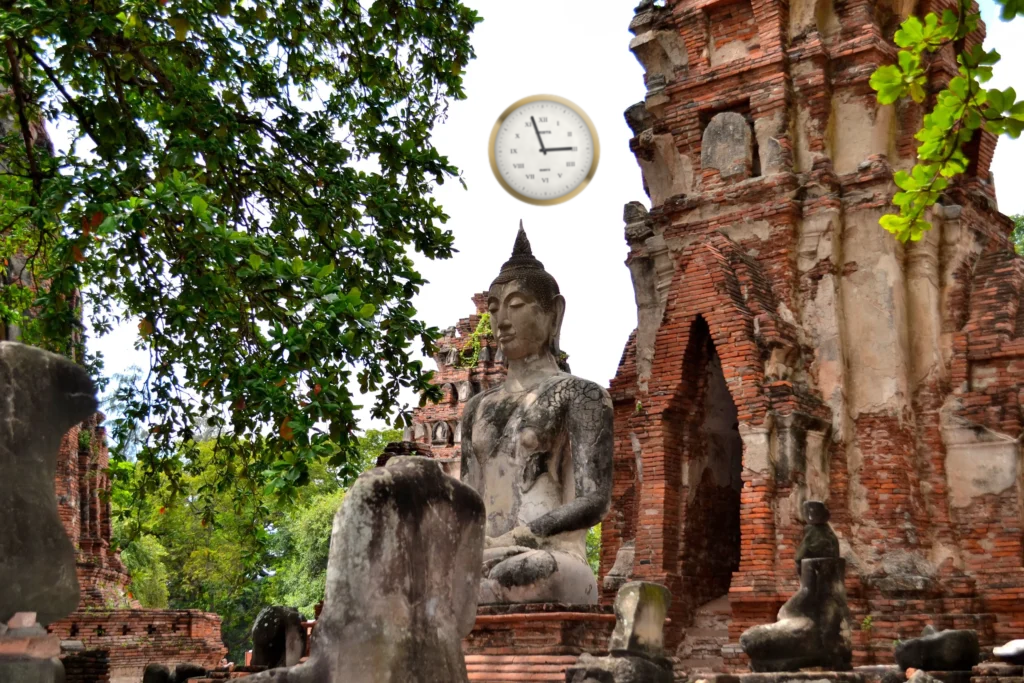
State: 2:57
